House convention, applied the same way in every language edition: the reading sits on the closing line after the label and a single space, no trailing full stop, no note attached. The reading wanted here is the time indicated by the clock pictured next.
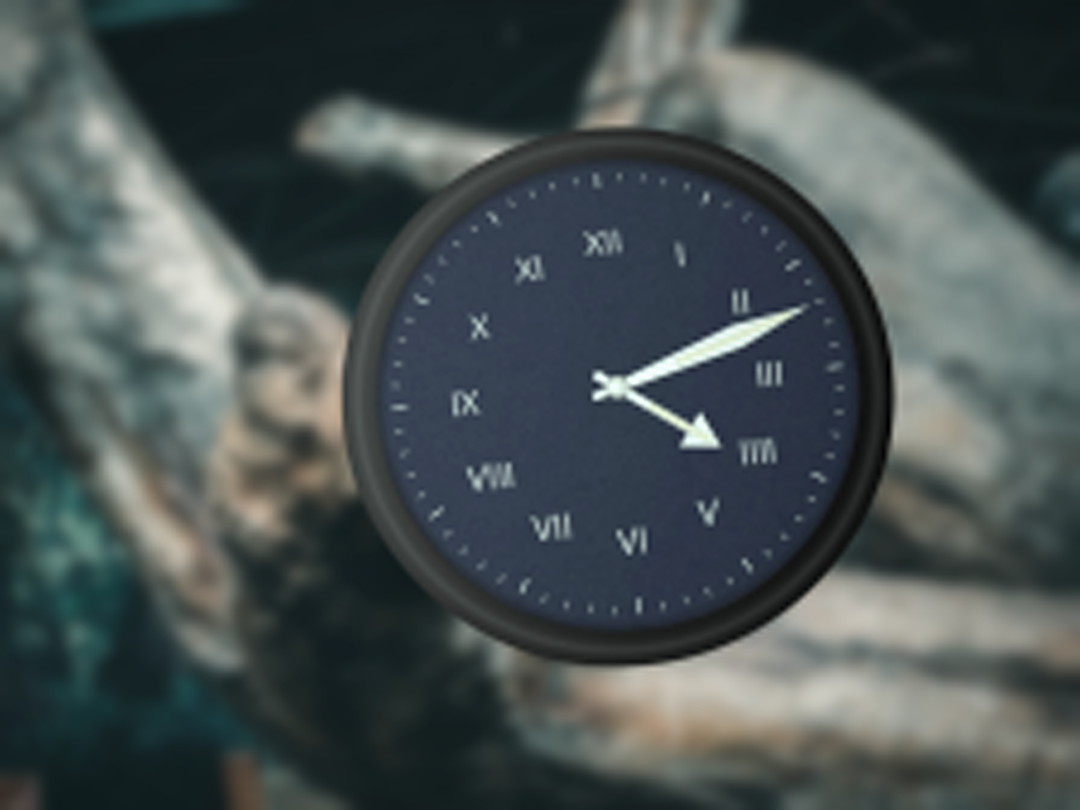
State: 4:12
